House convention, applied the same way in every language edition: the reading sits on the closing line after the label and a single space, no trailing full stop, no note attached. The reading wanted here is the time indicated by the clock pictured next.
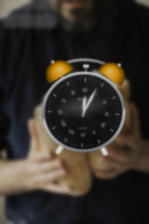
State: 12:04
